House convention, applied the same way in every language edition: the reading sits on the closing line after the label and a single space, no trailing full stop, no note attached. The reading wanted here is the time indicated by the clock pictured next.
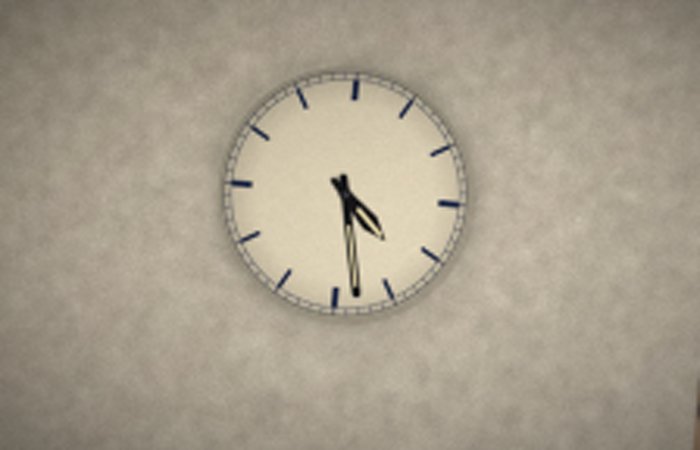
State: 4:28
